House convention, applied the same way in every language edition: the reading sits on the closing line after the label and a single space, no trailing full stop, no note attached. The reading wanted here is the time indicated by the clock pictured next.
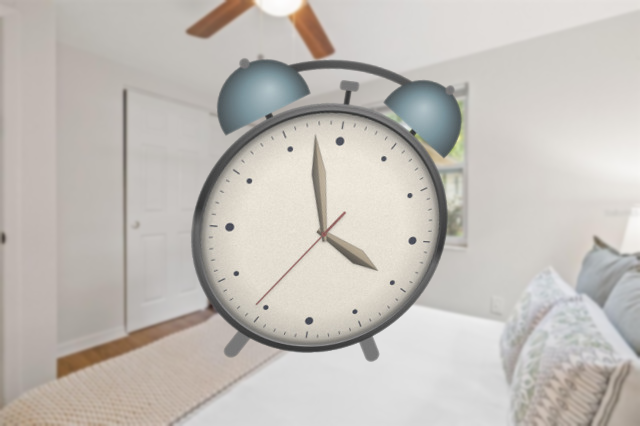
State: 3:57:36
